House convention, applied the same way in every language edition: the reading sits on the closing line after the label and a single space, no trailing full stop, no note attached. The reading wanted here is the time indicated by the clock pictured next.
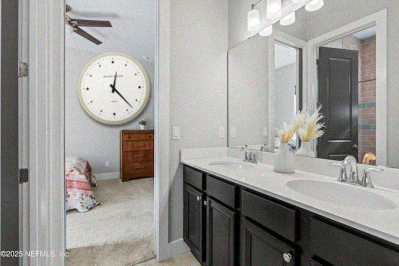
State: 12:23
